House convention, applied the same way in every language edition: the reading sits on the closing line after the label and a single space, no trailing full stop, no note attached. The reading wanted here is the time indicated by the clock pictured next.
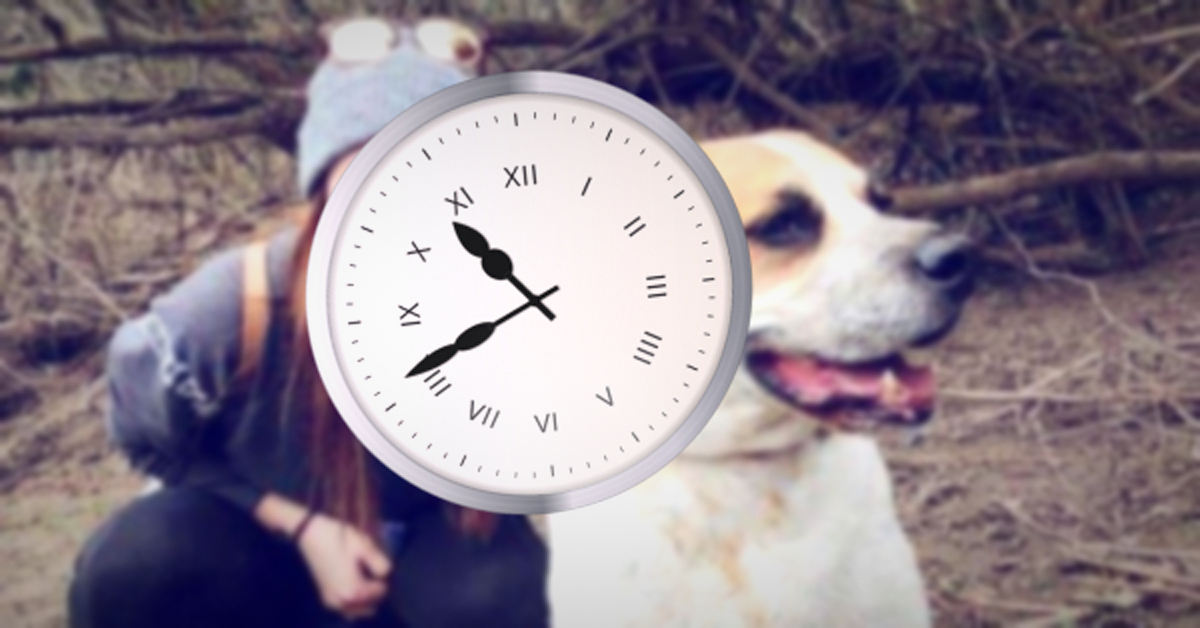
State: 10:41
